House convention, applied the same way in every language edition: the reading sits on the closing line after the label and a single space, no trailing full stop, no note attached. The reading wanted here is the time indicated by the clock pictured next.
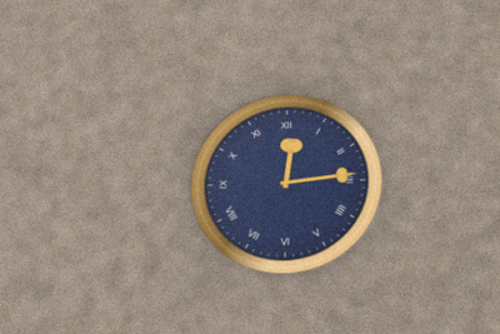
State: 12:14
